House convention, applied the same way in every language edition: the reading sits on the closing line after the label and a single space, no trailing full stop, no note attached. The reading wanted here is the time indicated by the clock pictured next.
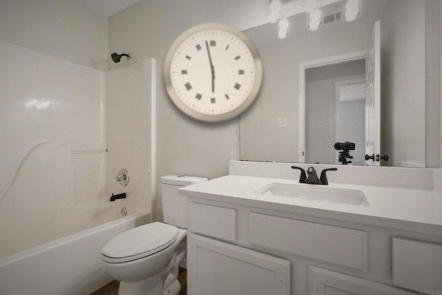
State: 5:58
